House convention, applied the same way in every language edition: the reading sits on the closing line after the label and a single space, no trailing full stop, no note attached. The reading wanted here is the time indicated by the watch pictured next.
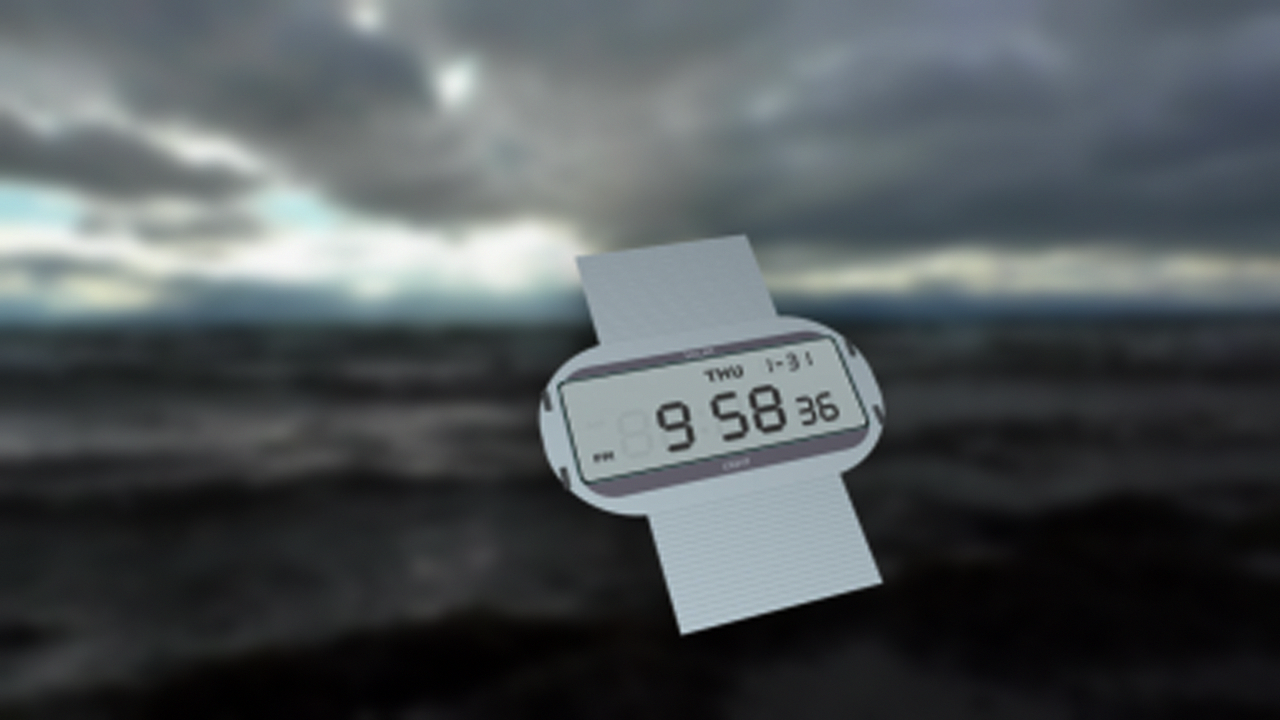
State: 9:58:36
